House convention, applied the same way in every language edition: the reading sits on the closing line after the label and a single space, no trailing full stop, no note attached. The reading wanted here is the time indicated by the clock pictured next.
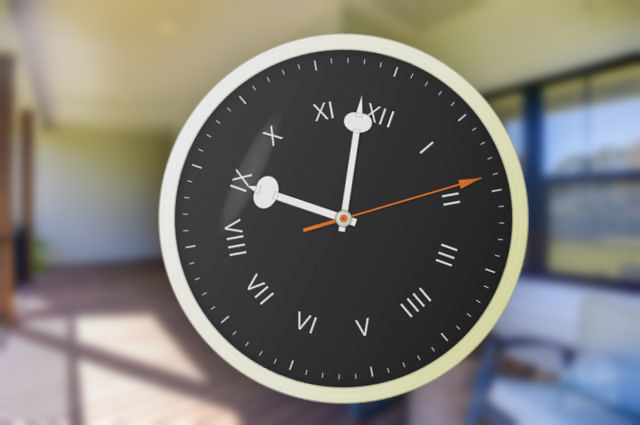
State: 8:58:09
